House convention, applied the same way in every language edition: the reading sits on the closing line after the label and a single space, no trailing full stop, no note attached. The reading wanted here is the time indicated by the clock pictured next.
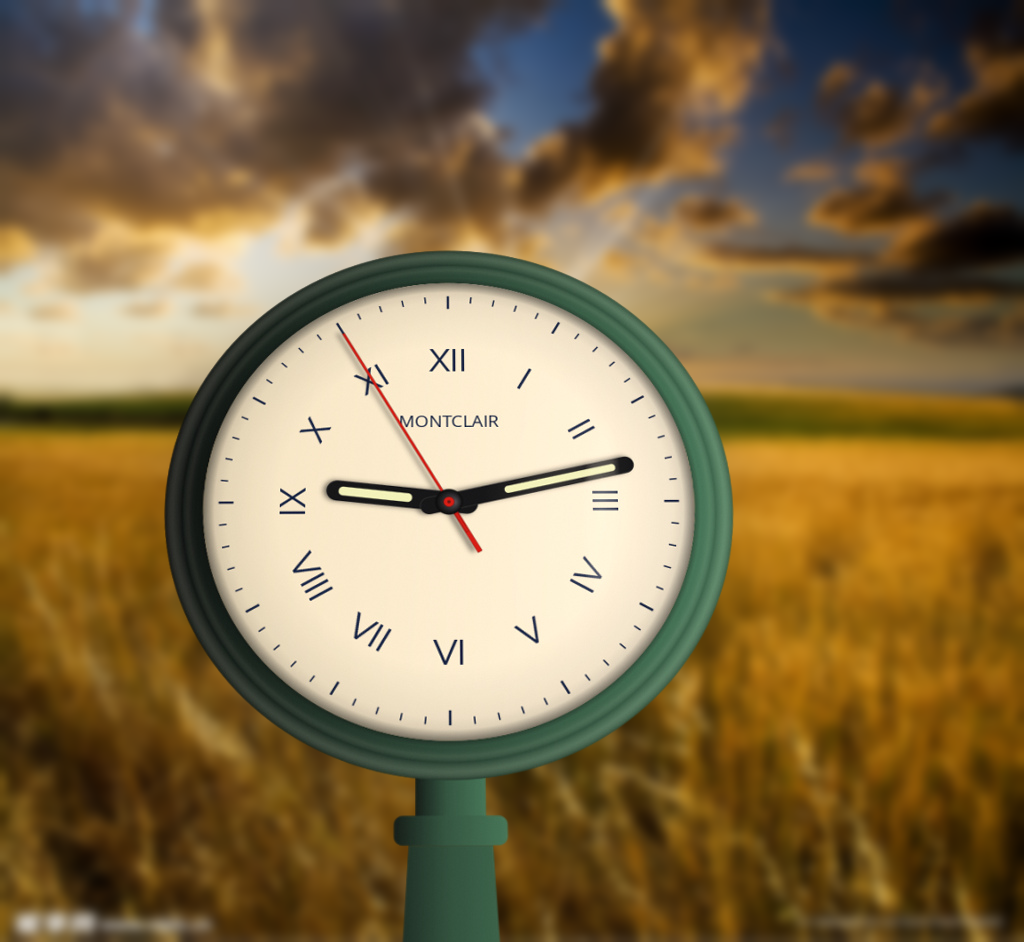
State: 9:12:55
